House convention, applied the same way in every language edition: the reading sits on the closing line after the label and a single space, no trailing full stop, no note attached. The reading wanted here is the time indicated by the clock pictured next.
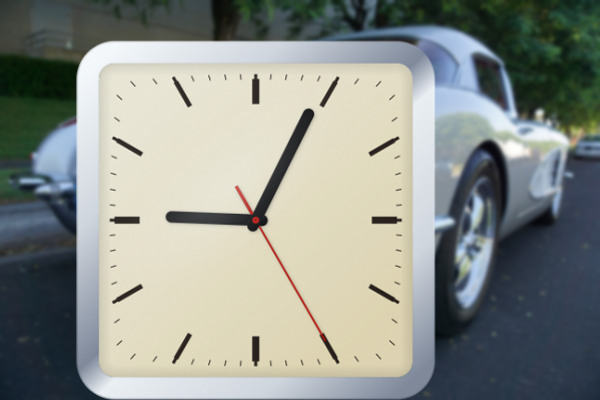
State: 9:04:25
